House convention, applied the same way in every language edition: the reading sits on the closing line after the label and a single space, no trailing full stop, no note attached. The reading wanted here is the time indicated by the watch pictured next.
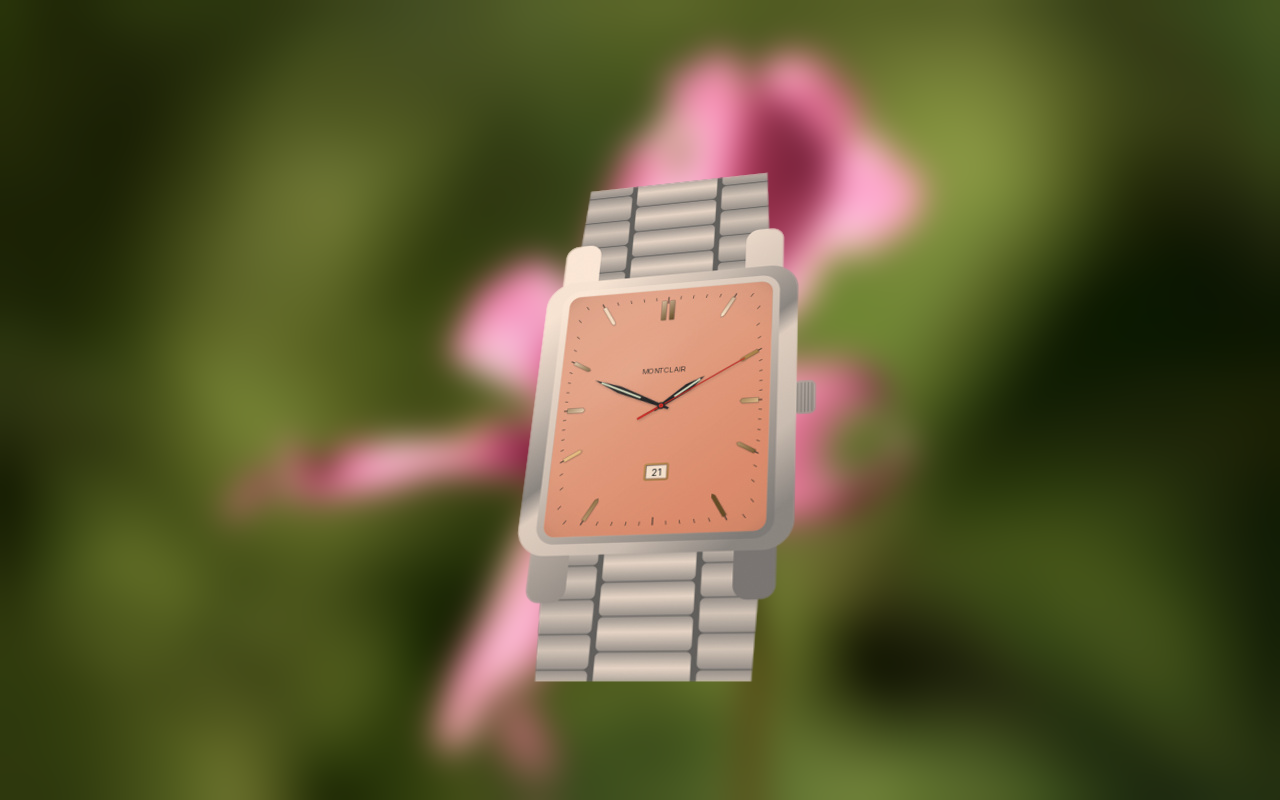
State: 1:49:10
